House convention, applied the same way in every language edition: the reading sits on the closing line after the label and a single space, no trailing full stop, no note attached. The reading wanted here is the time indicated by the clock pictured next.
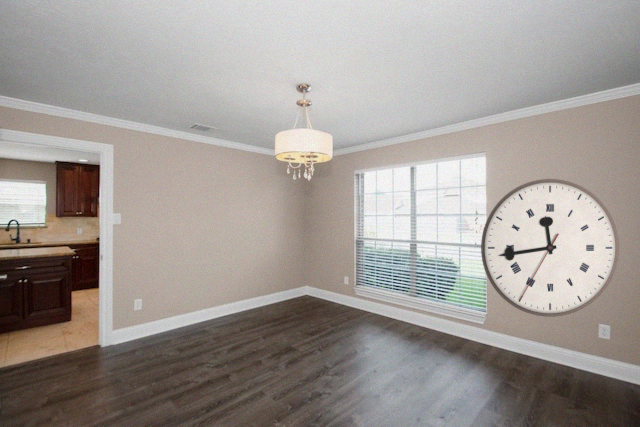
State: 11:43:35
